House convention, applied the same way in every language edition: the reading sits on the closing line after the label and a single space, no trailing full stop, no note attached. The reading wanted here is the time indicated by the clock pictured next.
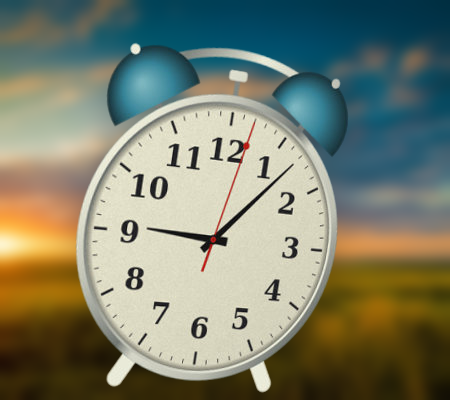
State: 9:07:02
